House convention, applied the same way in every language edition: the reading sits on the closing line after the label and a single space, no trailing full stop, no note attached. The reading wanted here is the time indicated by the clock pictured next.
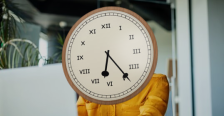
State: 6:24
